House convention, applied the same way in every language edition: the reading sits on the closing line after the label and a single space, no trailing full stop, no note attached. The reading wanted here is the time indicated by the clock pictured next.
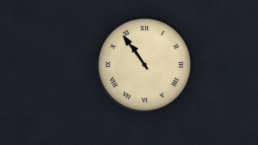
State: 10:54
